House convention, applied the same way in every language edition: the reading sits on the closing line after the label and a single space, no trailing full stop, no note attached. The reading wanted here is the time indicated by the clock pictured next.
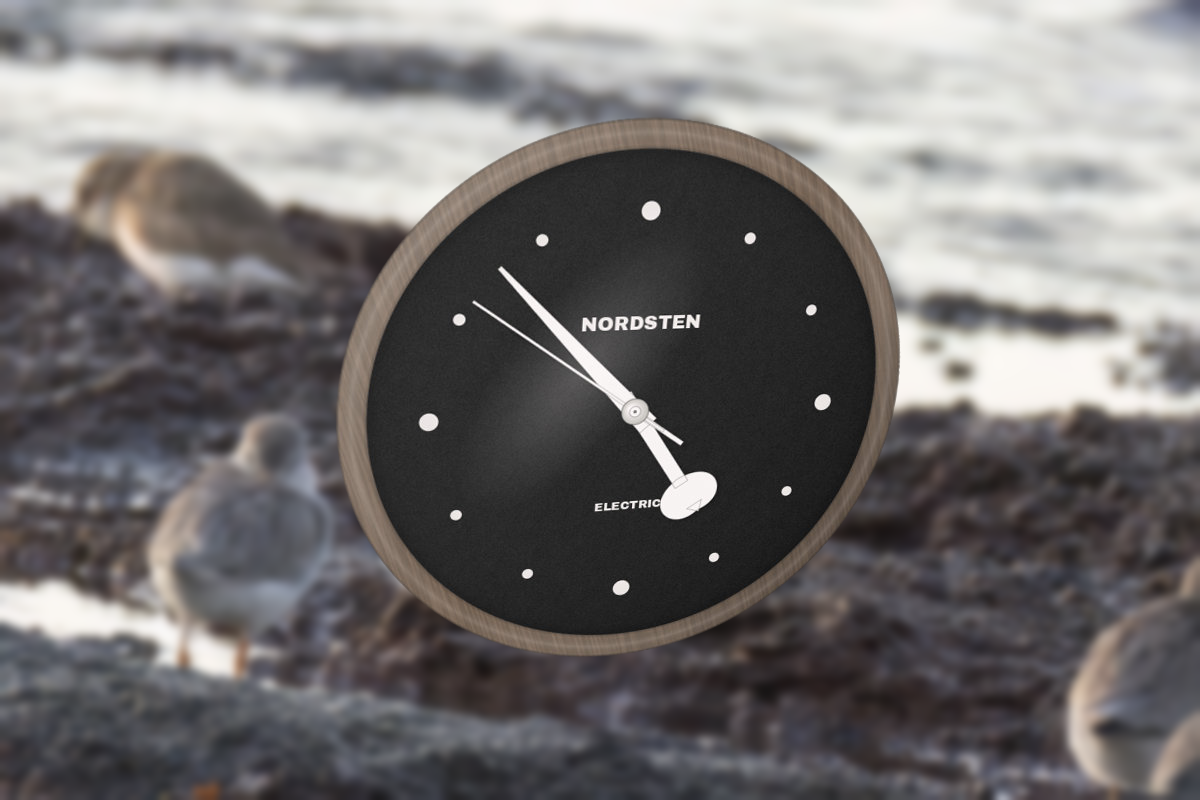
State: 4:52:51
